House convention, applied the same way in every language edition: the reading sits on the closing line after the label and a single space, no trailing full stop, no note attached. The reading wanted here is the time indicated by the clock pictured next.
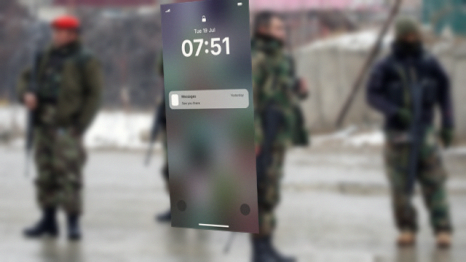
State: 7:51
